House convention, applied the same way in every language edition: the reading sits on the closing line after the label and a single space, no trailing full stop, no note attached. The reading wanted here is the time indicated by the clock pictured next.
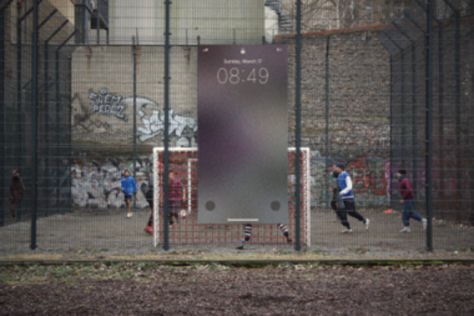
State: 8:49
